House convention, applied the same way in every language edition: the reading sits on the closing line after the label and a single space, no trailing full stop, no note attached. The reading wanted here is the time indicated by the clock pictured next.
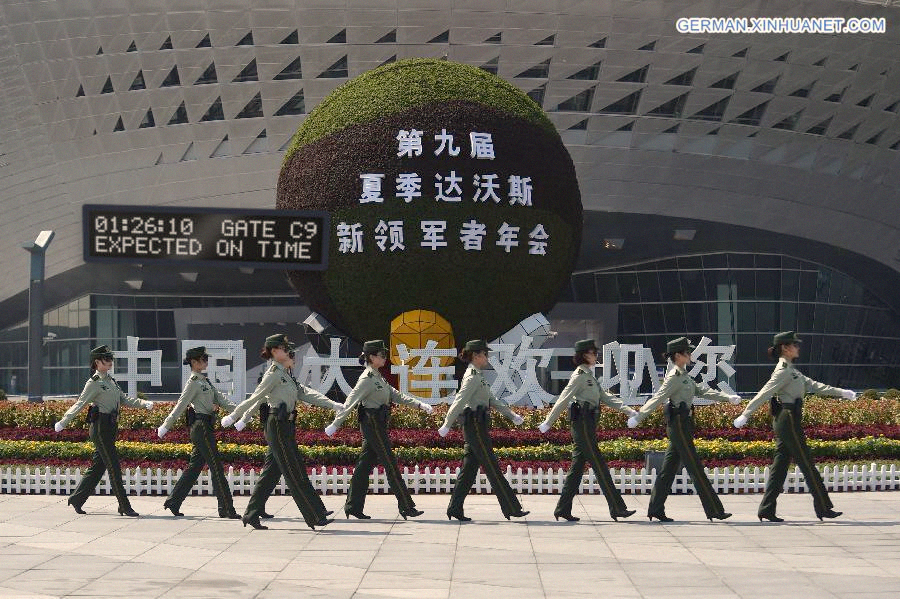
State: 1:26:10
